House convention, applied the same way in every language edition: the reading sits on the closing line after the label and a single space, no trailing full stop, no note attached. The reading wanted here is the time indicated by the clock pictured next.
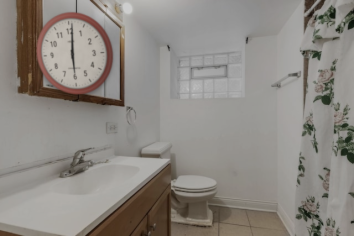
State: 6:01
